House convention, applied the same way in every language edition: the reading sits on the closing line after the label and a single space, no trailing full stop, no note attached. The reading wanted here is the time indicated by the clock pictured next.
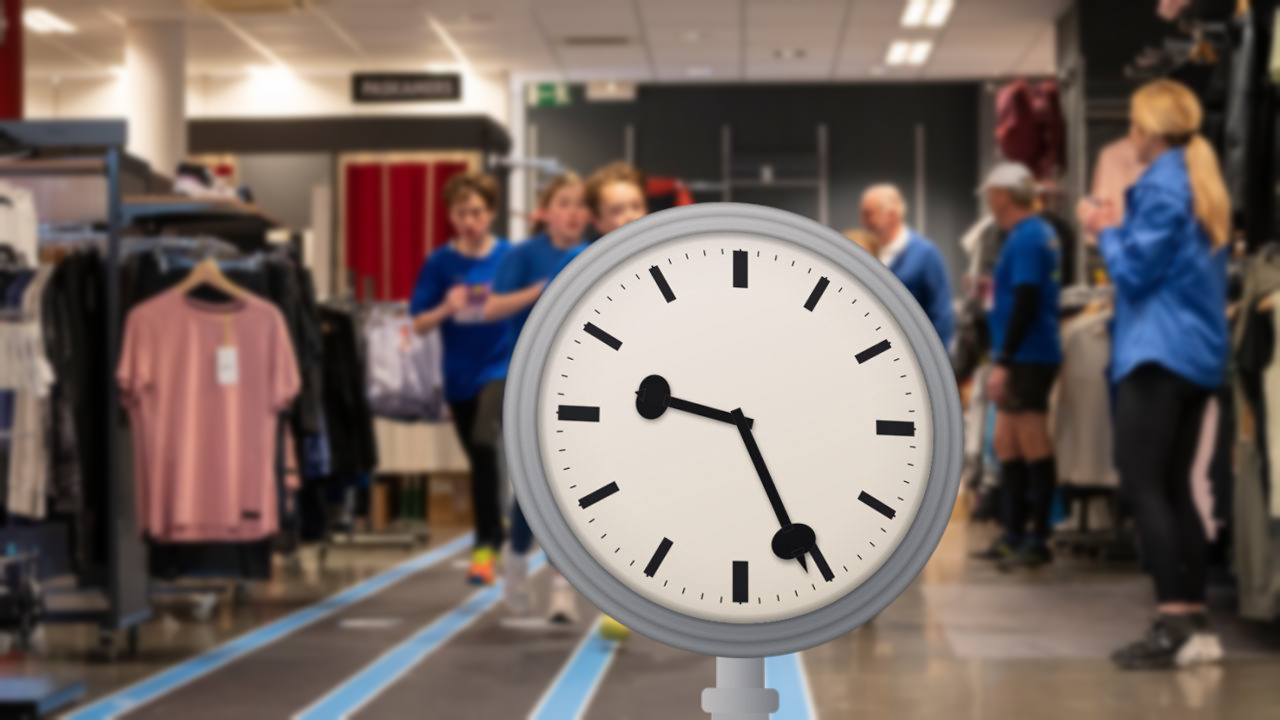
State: 9:26
